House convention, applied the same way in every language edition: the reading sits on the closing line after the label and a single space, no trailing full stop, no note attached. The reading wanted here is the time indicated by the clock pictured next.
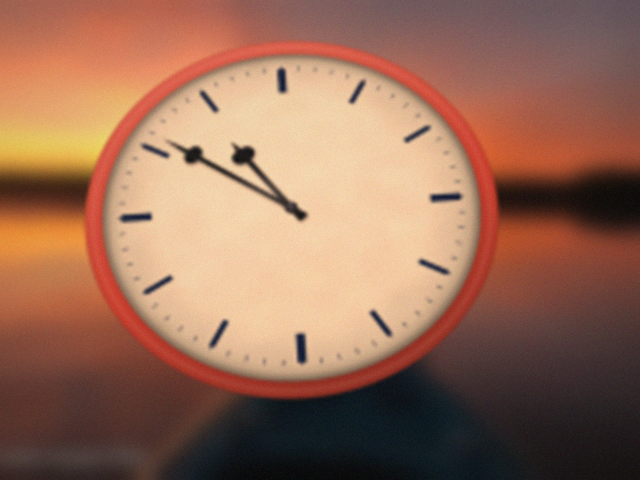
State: 10:51
